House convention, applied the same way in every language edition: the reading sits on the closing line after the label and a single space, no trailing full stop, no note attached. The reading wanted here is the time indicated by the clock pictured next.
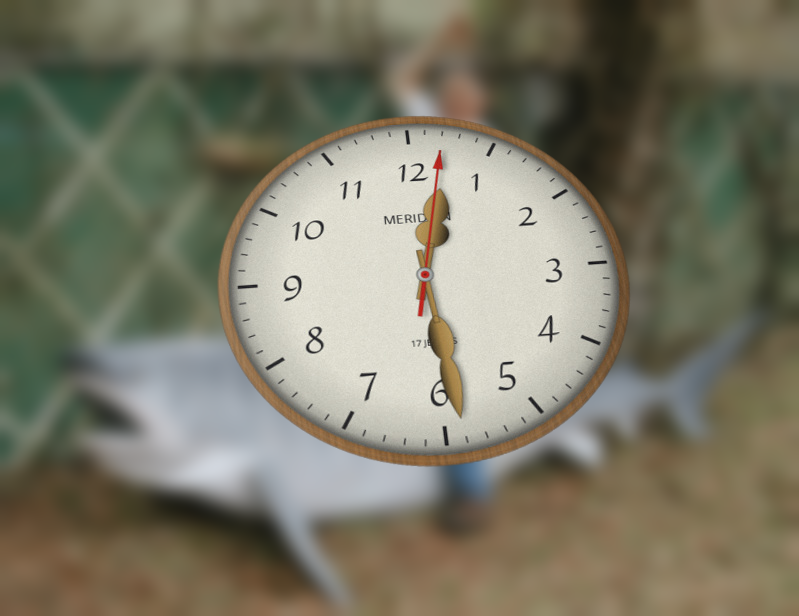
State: 12:29:02
